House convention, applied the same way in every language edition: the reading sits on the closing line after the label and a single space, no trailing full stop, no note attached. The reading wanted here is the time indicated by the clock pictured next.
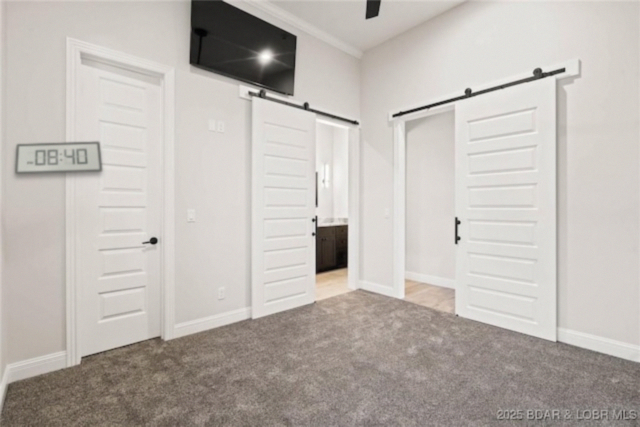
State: 8:40
